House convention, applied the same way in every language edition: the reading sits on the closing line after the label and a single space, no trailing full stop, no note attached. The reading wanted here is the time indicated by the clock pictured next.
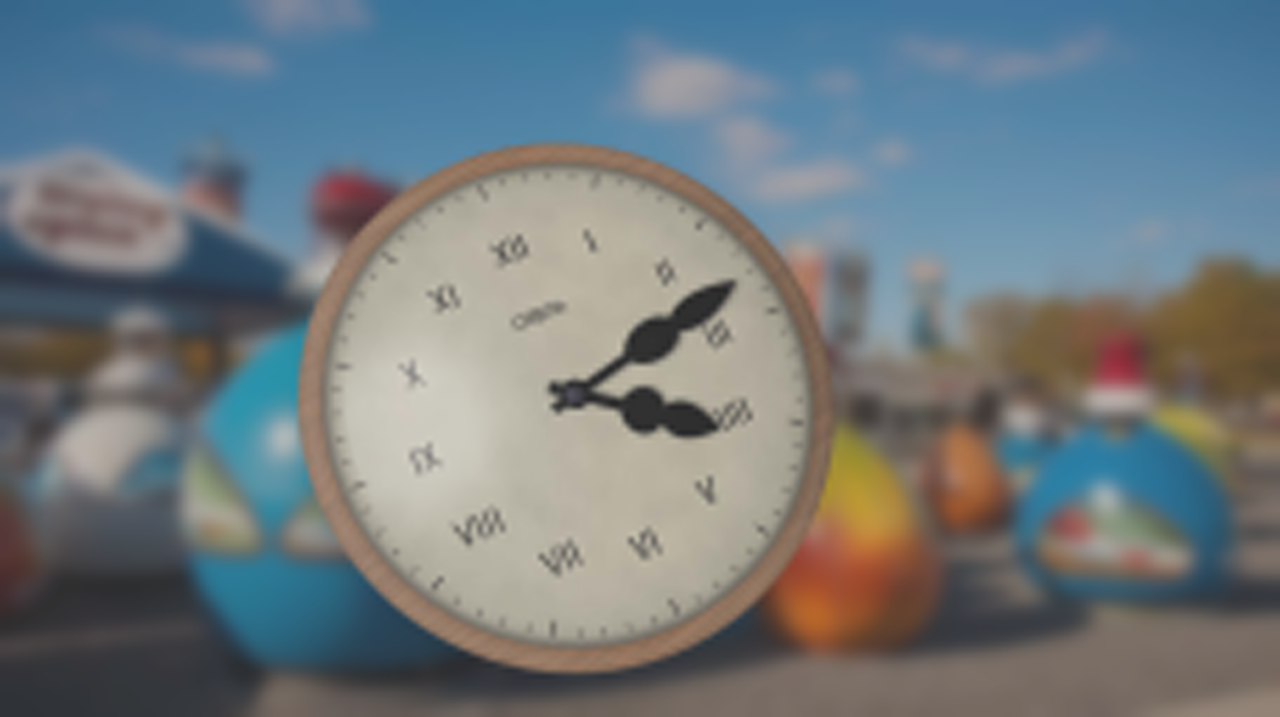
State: 4:13
